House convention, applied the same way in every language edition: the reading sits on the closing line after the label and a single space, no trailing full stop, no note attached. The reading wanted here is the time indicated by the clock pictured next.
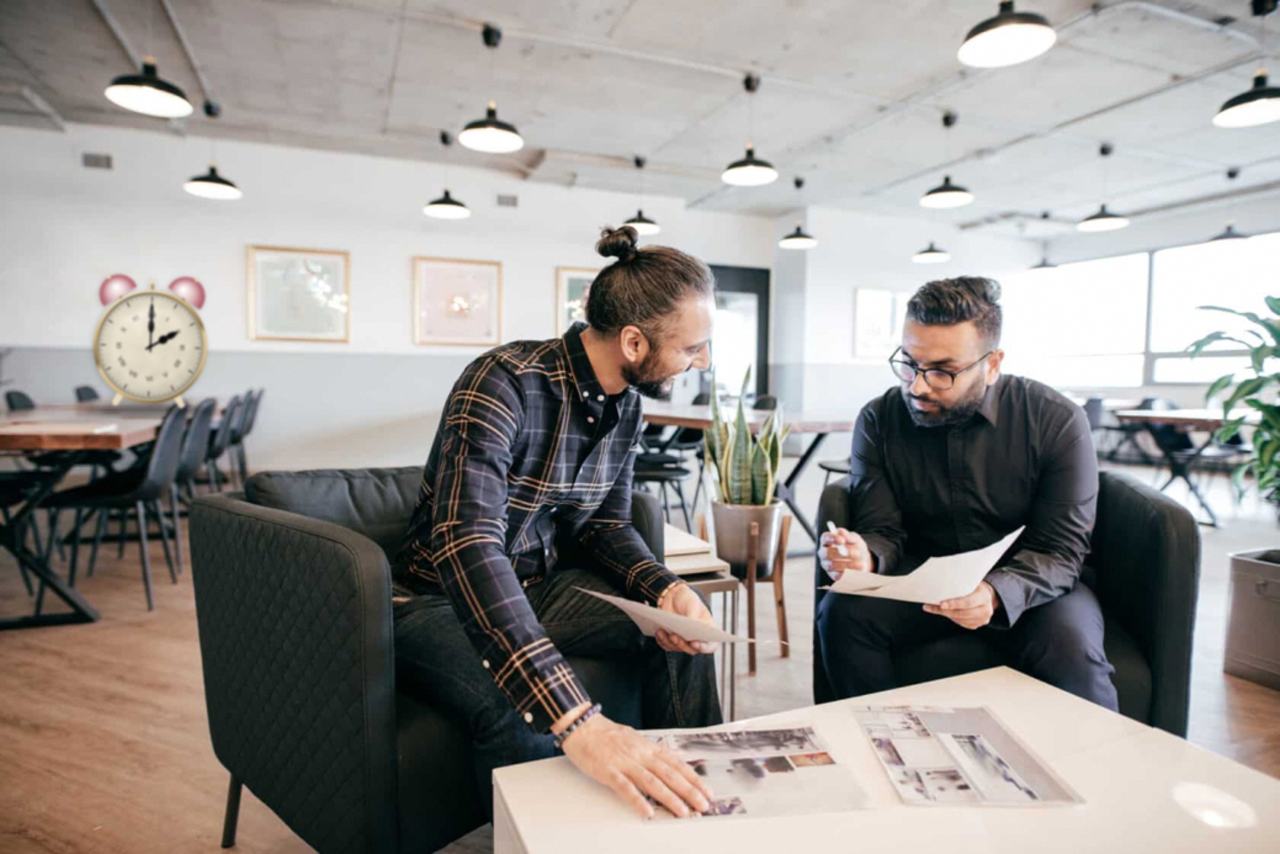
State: 2:00
